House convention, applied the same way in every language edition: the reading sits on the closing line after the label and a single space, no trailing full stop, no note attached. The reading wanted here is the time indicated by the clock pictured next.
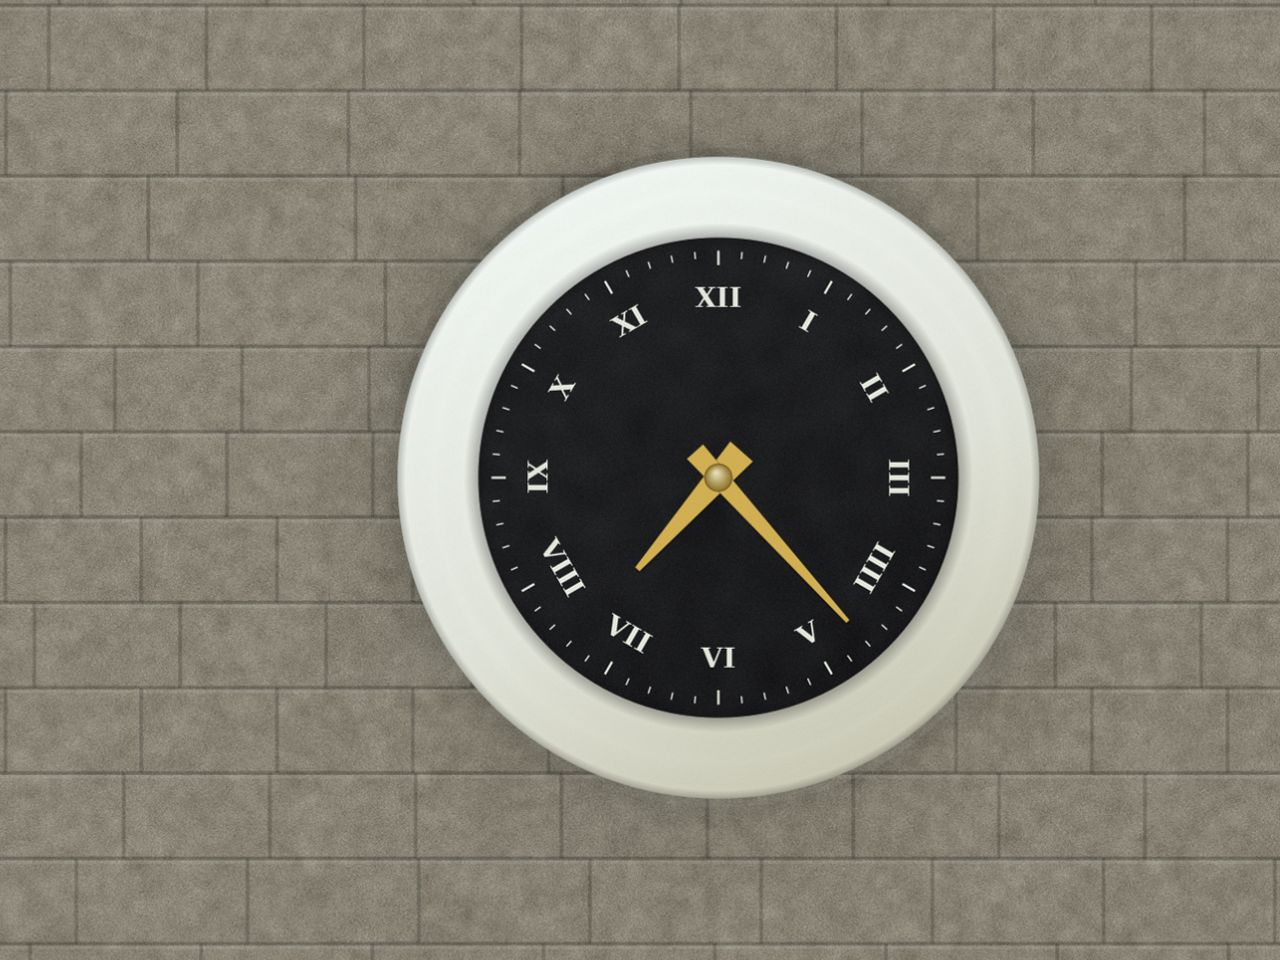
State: 7:23
